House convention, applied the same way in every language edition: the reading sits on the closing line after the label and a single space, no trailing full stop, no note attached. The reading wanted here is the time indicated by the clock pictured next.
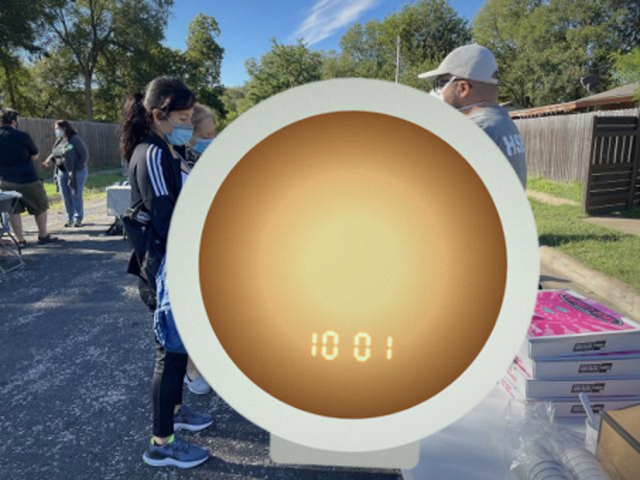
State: 10:01
